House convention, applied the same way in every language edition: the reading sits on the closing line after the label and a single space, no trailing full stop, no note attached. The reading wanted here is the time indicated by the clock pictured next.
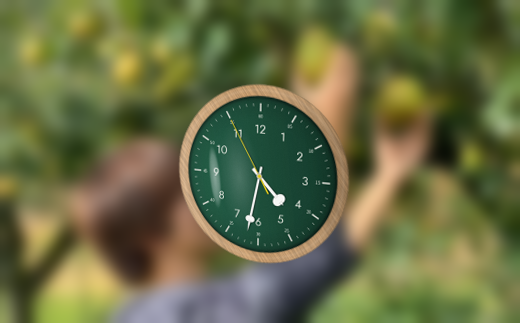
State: 4:31:55
